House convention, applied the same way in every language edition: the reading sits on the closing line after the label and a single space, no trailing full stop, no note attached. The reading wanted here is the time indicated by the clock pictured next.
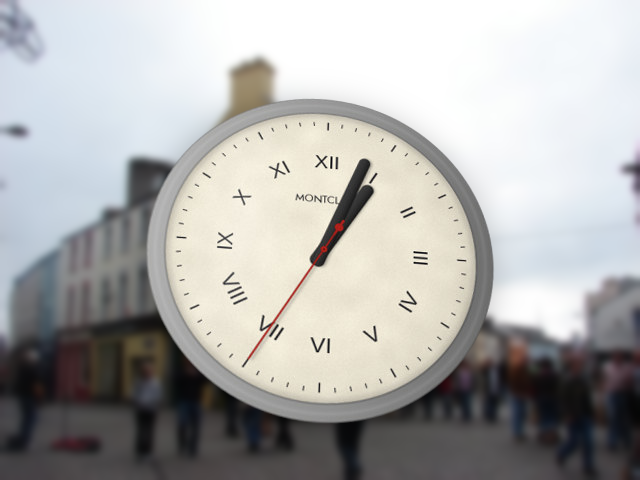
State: 1:03:35
